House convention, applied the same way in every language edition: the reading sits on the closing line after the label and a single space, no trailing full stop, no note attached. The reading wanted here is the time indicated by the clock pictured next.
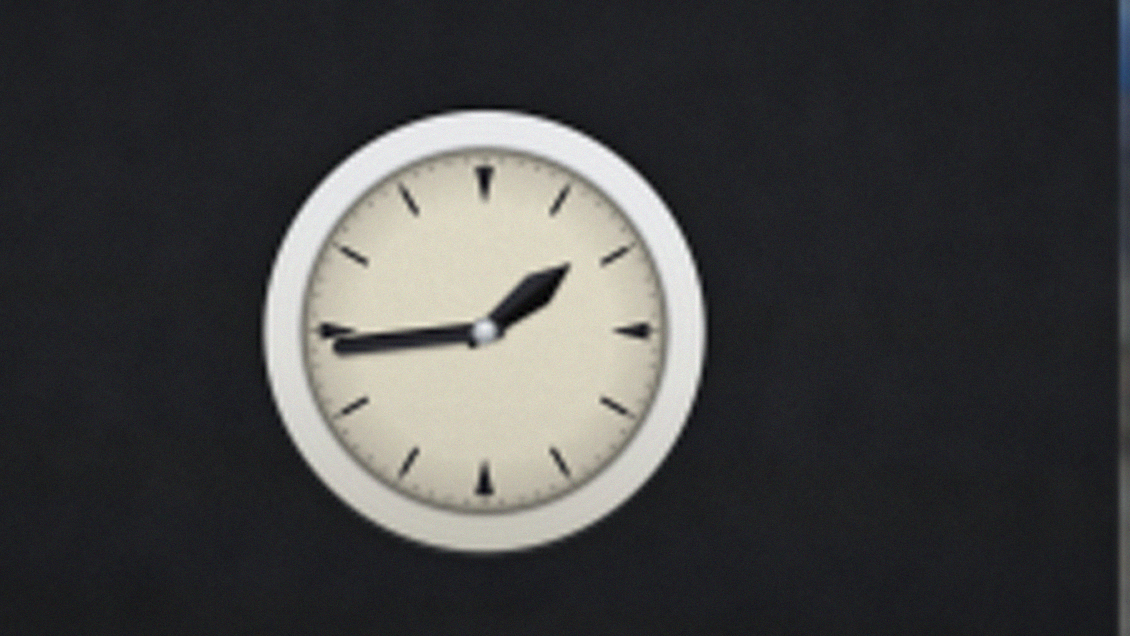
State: 1:44
